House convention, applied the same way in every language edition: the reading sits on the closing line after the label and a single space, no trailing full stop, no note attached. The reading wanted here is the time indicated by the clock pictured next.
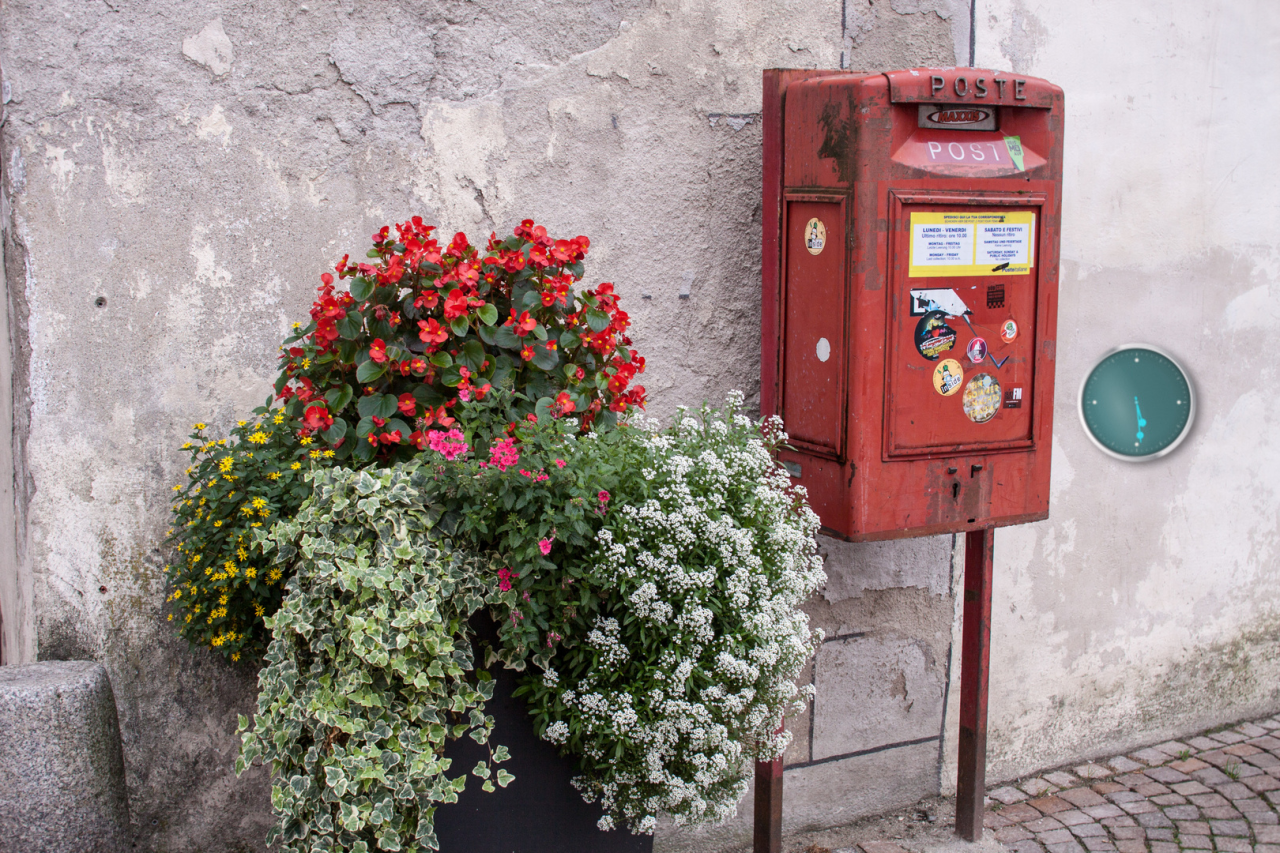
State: 5:29
